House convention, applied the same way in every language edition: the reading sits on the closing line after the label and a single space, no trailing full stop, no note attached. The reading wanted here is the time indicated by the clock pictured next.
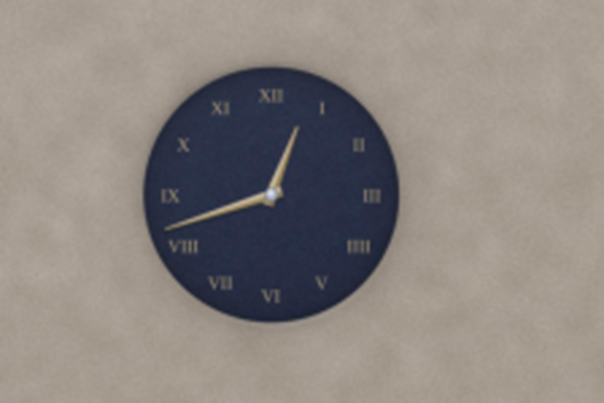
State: 12:42
